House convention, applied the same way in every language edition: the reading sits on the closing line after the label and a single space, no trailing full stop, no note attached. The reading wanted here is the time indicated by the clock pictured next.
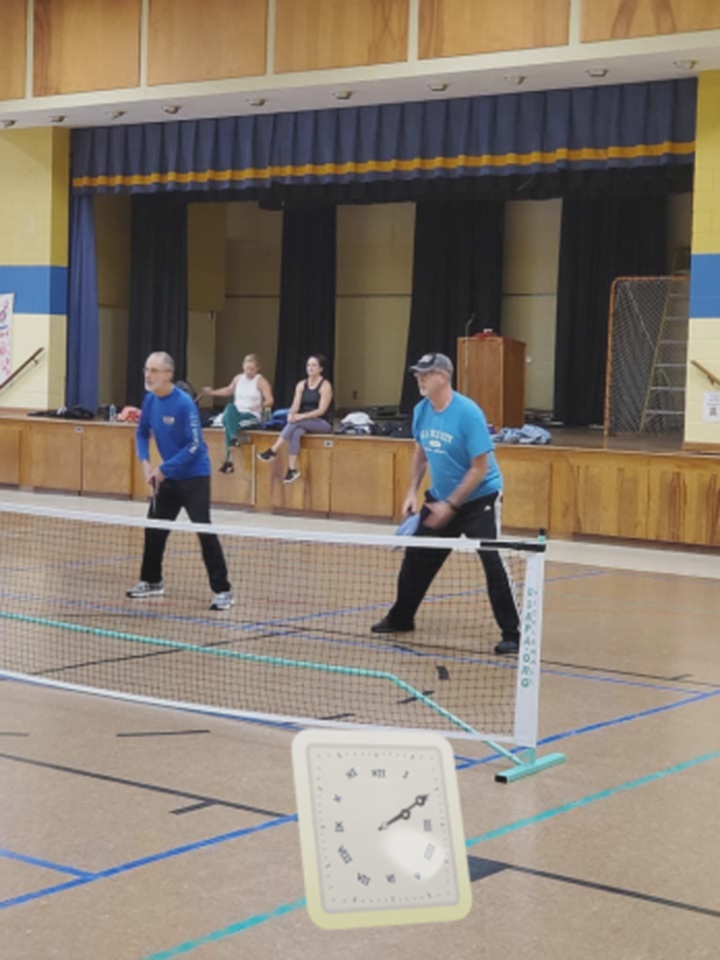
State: 2:10
